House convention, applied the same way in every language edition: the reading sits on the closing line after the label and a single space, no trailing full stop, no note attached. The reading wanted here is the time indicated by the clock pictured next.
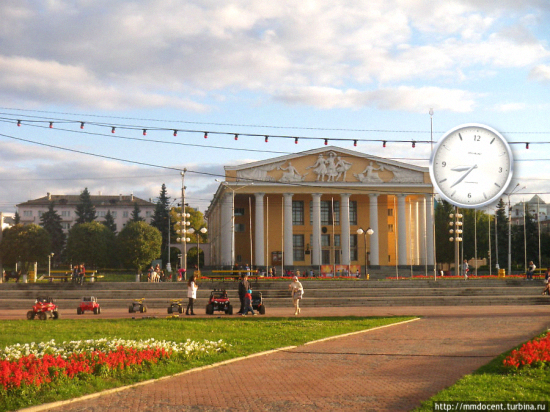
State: 8:37
